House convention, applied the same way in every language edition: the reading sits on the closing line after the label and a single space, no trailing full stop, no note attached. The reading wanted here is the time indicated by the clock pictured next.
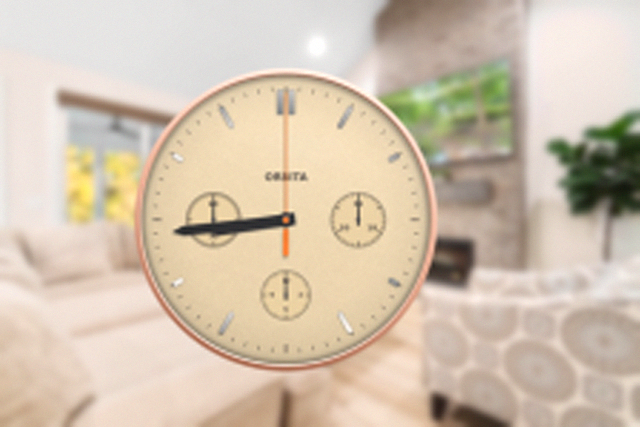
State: 8:44
